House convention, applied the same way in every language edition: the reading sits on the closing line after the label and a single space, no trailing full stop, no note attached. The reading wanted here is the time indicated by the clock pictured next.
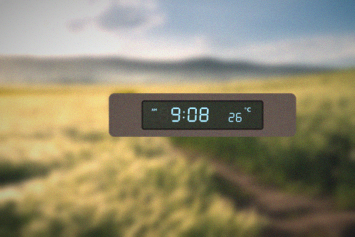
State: 9:08
